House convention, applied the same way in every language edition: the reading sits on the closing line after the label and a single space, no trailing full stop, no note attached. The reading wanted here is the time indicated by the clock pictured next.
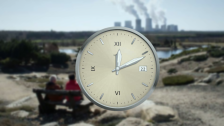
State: 12:11
